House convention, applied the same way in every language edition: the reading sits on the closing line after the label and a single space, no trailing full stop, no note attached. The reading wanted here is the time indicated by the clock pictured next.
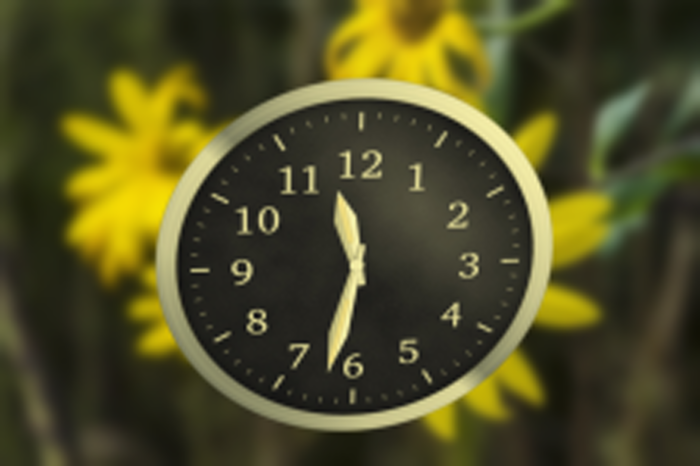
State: 11:32
